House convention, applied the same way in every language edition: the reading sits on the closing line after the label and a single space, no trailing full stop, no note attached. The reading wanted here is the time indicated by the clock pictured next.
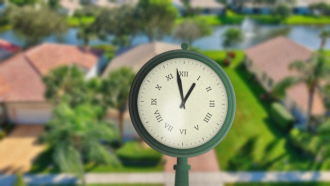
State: 12:58
